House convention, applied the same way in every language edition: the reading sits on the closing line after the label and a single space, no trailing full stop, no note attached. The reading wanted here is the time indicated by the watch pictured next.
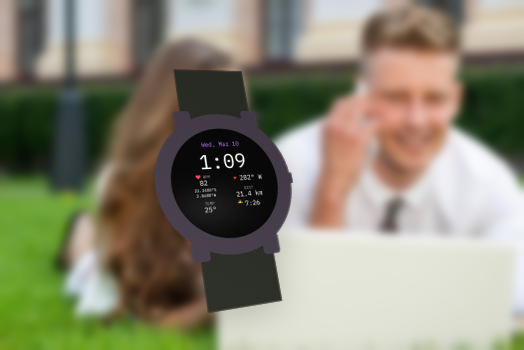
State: 1:09
